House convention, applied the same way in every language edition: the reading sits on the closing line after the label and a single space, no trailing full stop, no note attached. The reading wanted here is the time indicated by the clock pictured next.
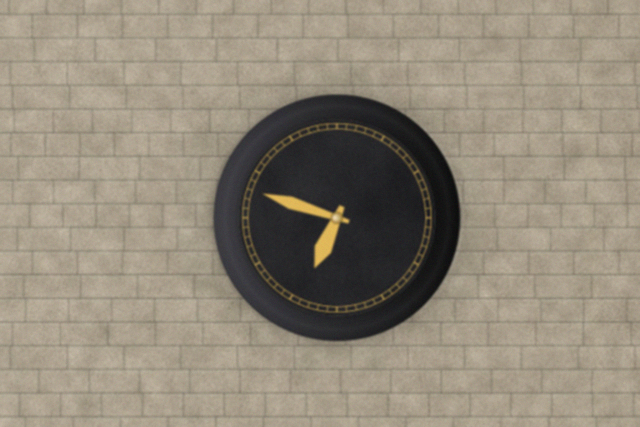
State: 6:48
